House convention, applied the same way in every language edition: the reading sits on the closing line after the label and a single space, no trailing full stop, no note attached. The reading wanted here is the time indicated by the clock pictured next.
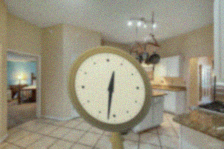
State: 12:32
